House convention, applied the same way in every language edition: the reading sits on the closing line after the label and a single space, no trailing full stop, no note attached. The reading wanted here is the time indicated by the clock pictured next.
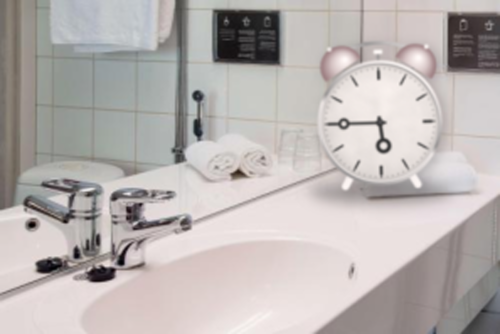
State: 5:45
